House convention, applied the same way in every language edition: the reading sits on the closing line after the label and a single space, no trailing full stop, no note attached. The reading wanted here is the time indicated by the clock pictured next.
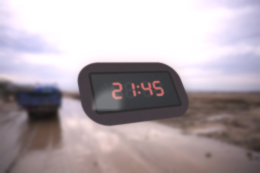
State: 21:45
